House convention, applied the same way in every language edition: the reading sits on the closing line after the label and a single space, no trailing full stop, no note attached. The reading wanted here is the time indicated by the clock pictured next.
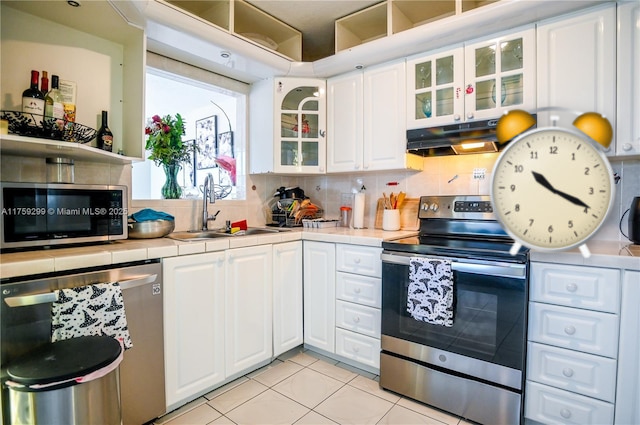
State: 10:19
